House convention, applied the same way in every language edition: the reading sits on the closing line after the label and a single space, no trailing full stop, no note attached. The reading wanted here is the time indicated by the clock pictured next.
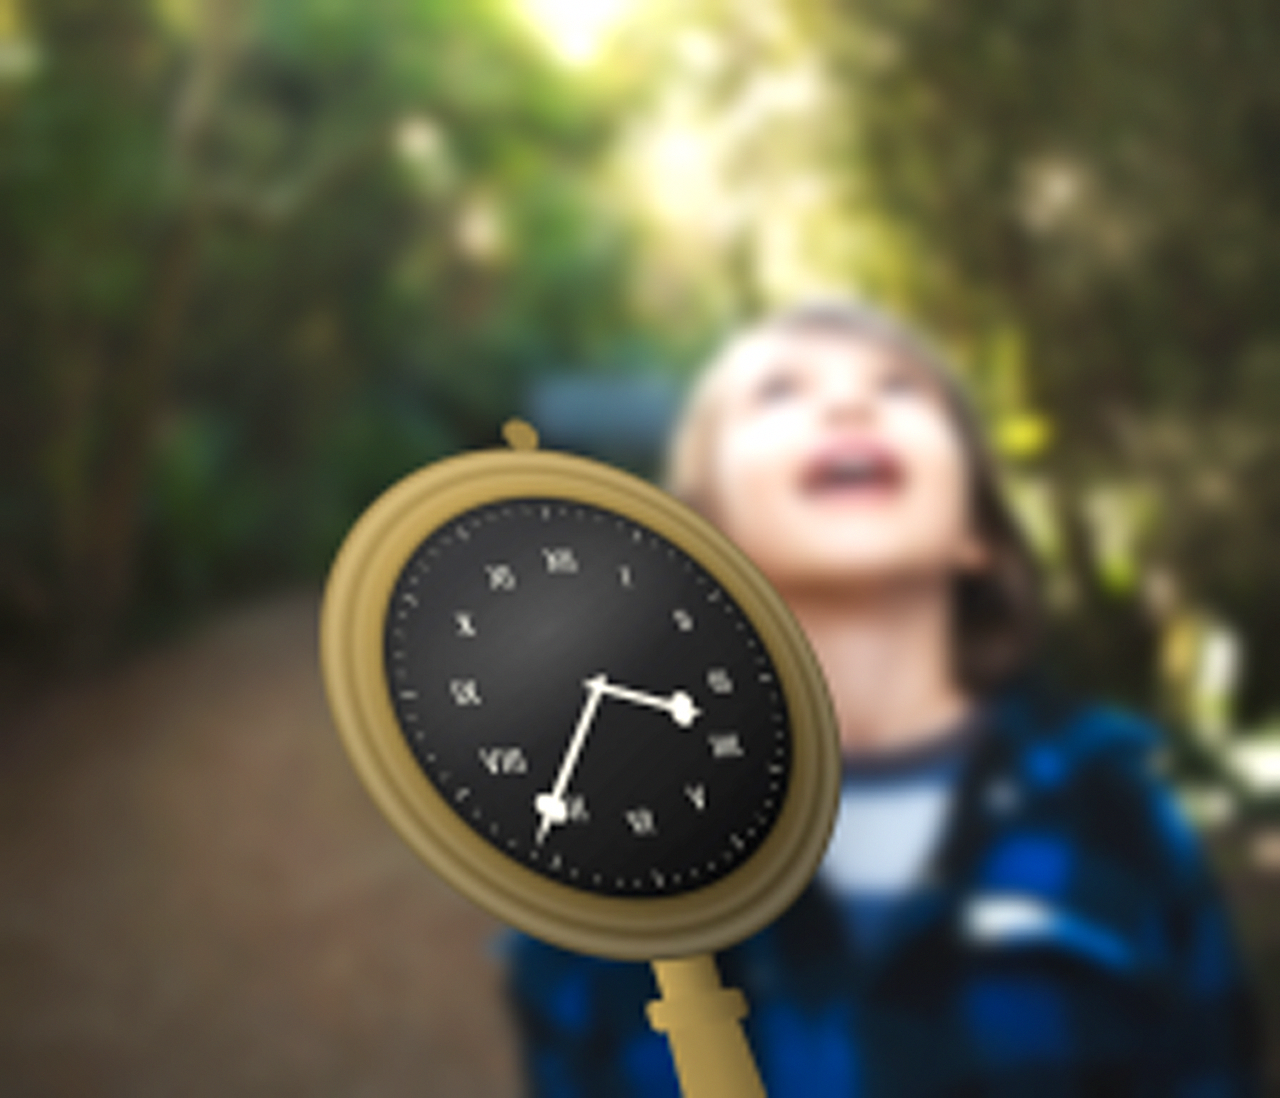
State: 3:36
